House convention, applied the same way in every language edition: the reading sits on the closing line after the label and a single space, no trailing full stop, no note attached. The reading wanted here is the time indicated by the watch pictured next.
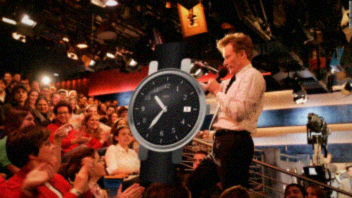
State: 10:36
